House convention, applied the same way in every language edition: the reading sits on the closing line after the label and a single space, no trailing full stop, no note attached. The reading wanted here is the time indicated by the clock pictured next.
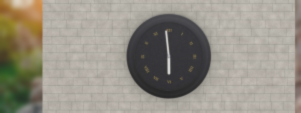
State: 5:59
